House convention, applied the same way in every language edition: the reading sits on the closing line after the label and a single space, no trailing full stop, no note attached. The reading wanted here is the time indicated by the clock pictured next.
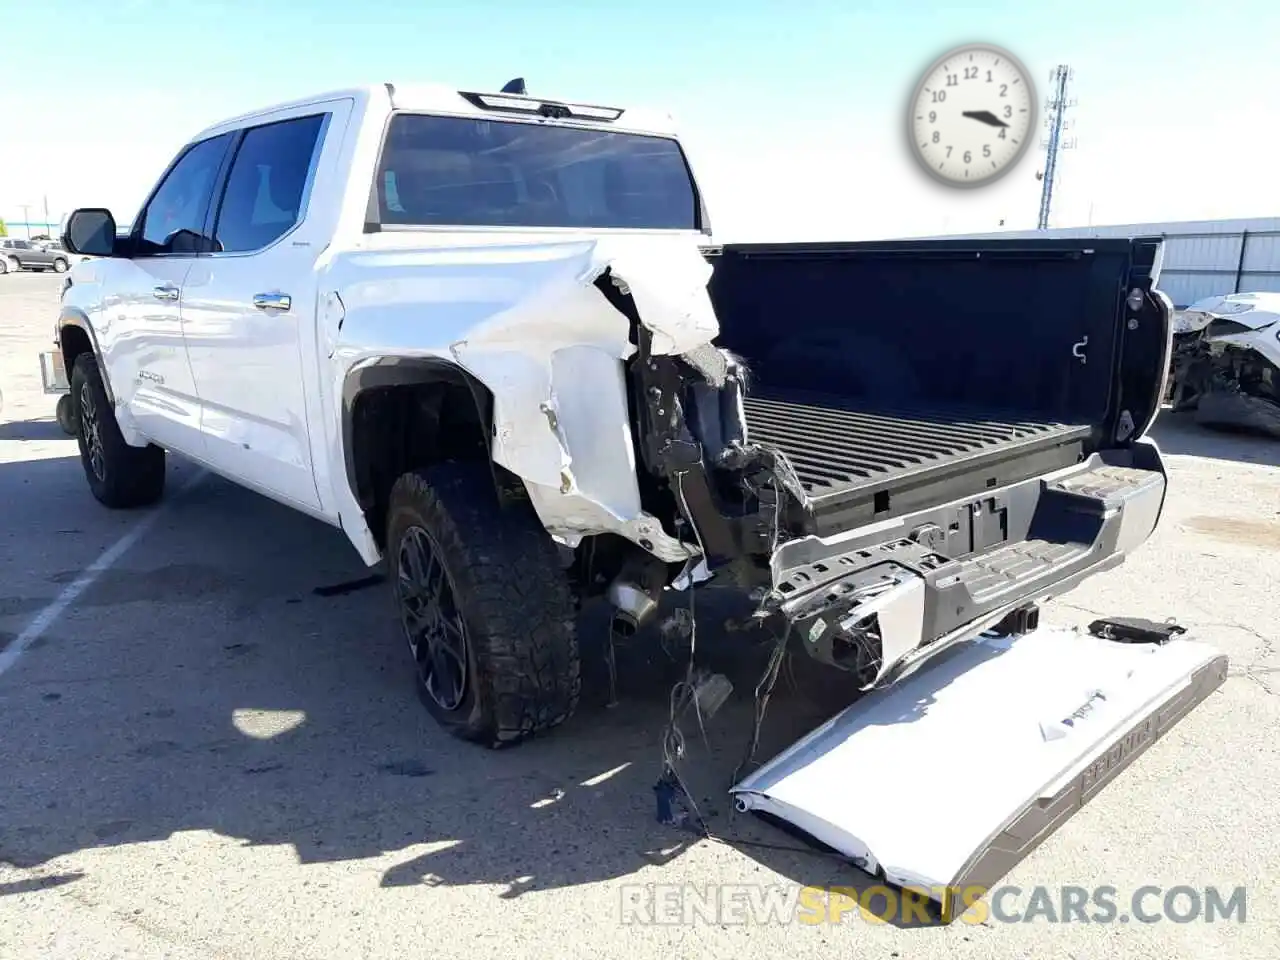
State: 3:18
